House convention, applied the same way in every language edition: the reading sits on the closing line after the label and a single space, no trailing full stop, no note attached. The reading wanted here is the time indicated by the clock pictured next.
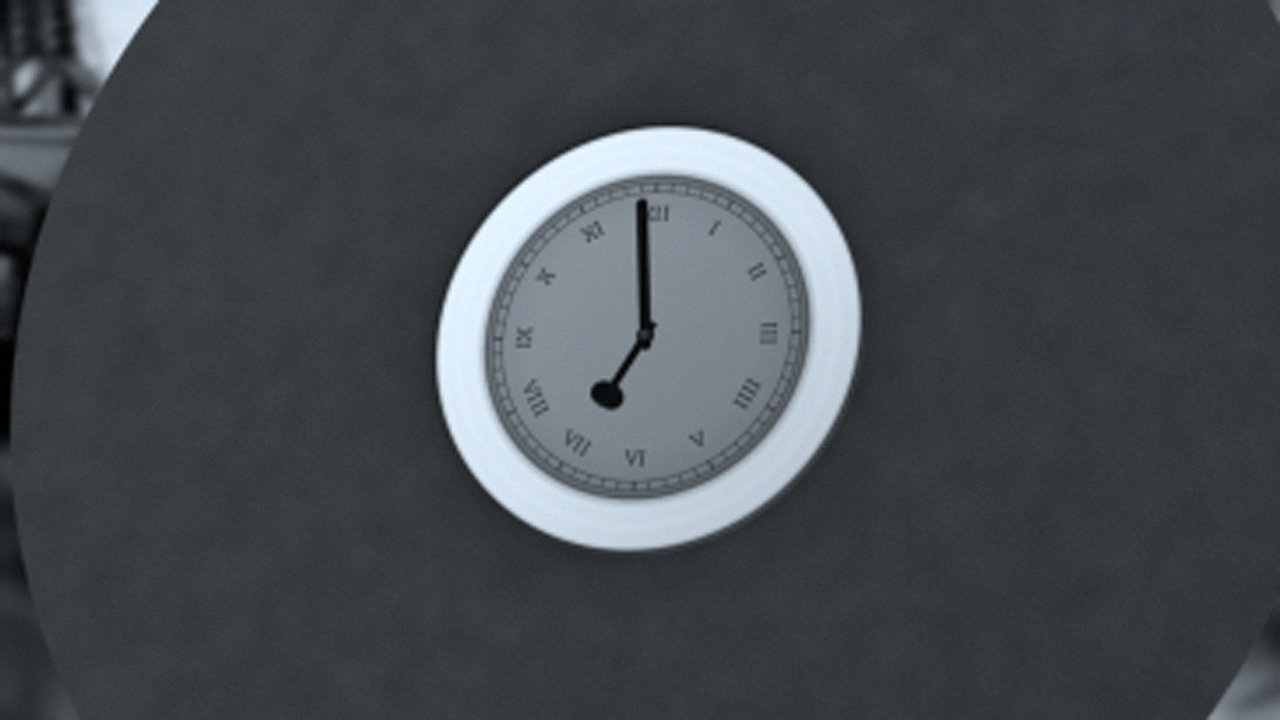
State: 6:59
